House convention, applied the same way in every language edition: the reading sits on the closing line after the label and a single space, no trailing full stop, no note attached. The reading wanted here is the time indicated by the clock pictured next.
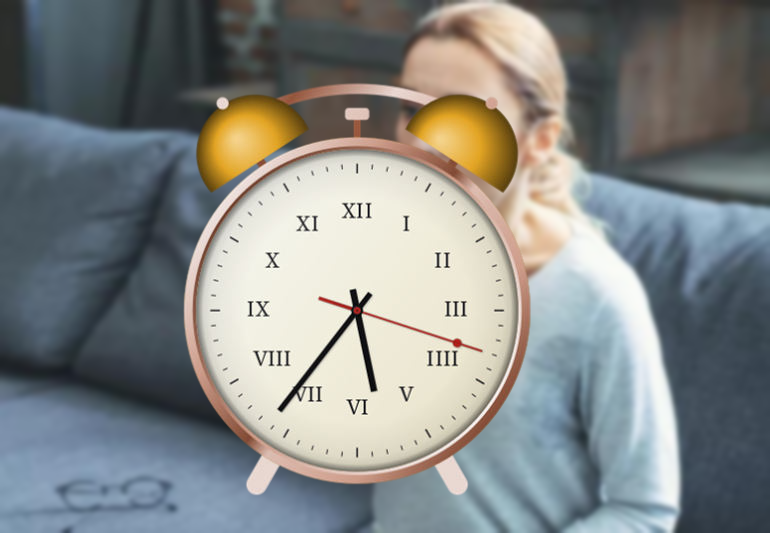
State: 5:36:18
